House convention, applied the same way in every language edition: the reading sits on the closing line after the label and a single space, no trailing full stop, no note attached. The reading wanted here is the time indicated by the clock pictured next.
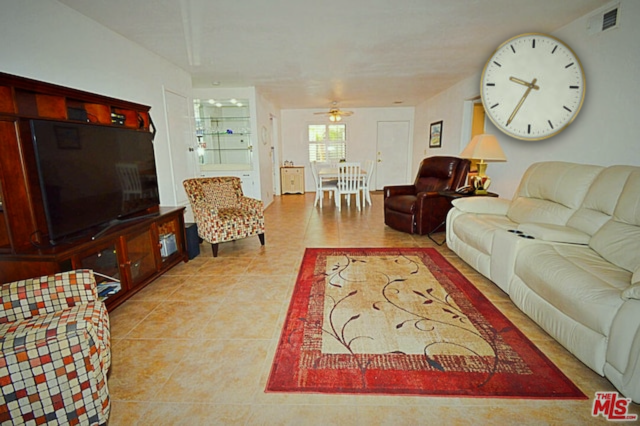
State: 9:35
